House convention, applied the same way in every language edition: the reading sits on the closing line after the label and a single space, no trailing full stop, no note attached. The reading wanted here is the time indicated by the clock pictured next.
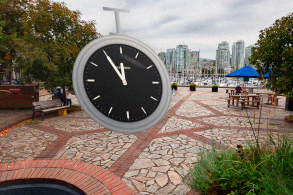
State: 11:55
